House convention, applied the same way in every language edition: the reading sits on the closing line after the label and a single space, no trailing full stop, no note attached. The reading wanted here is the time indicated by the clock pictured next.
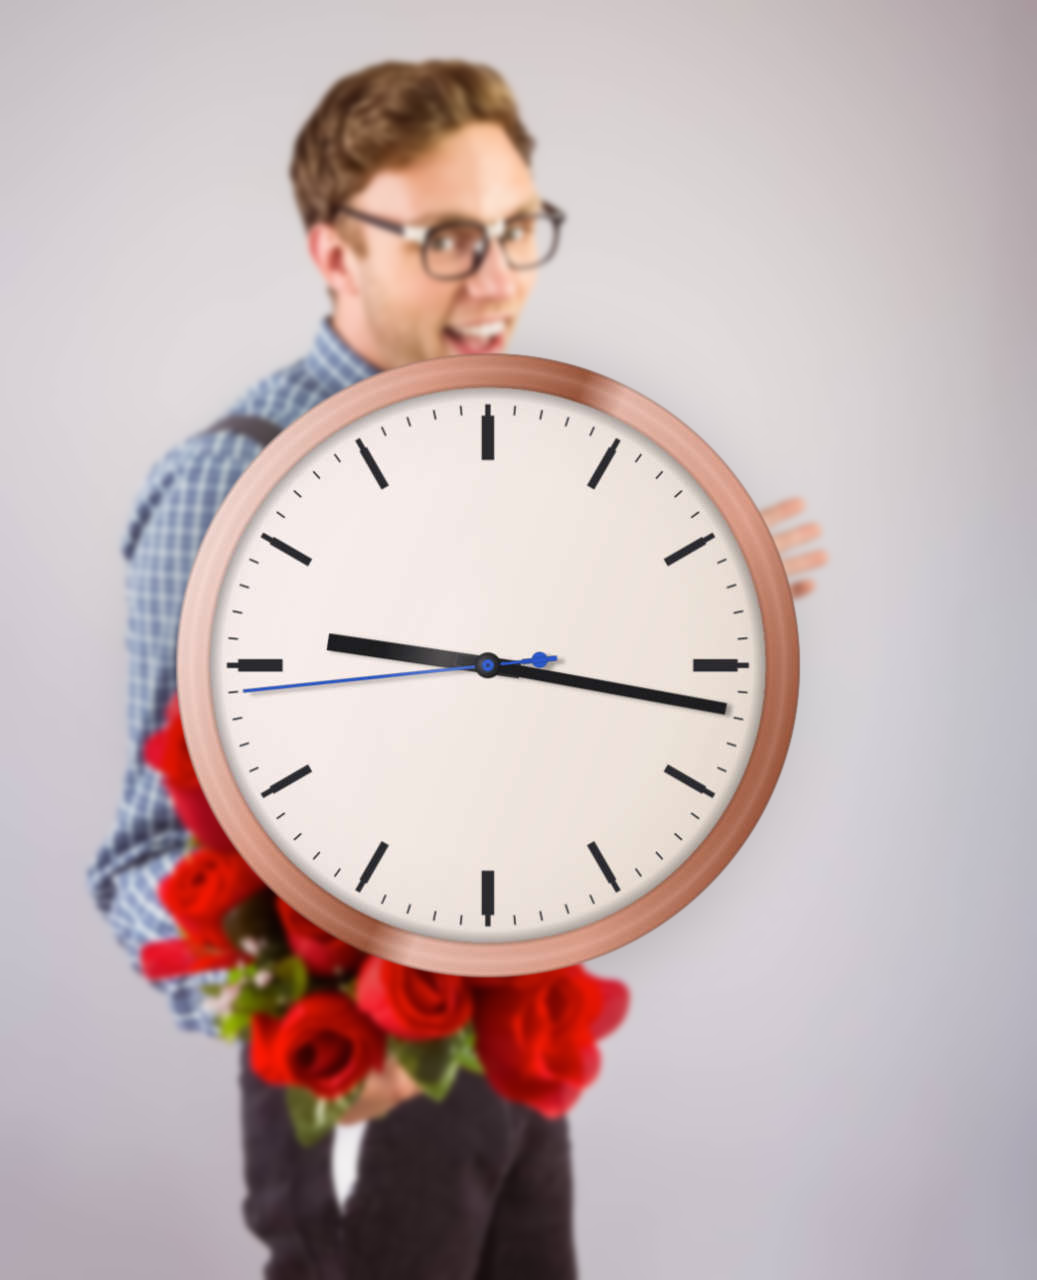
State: 9:16:44
